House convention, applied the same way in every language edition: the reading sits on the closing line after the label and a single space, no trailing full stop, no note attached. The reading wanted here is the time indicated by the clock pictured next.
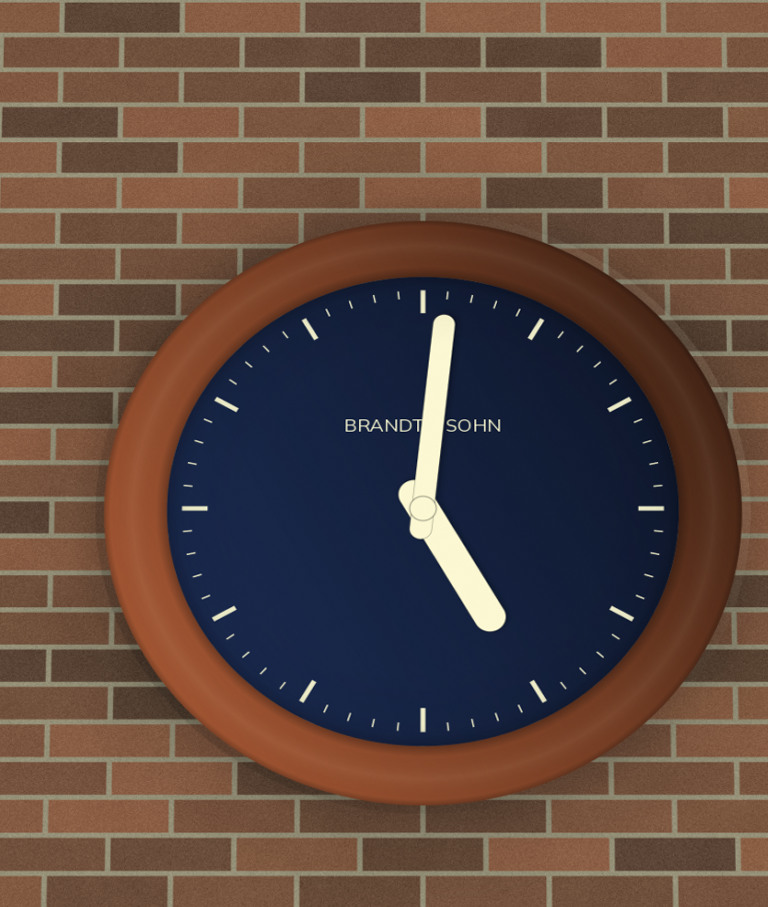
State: 5:01
